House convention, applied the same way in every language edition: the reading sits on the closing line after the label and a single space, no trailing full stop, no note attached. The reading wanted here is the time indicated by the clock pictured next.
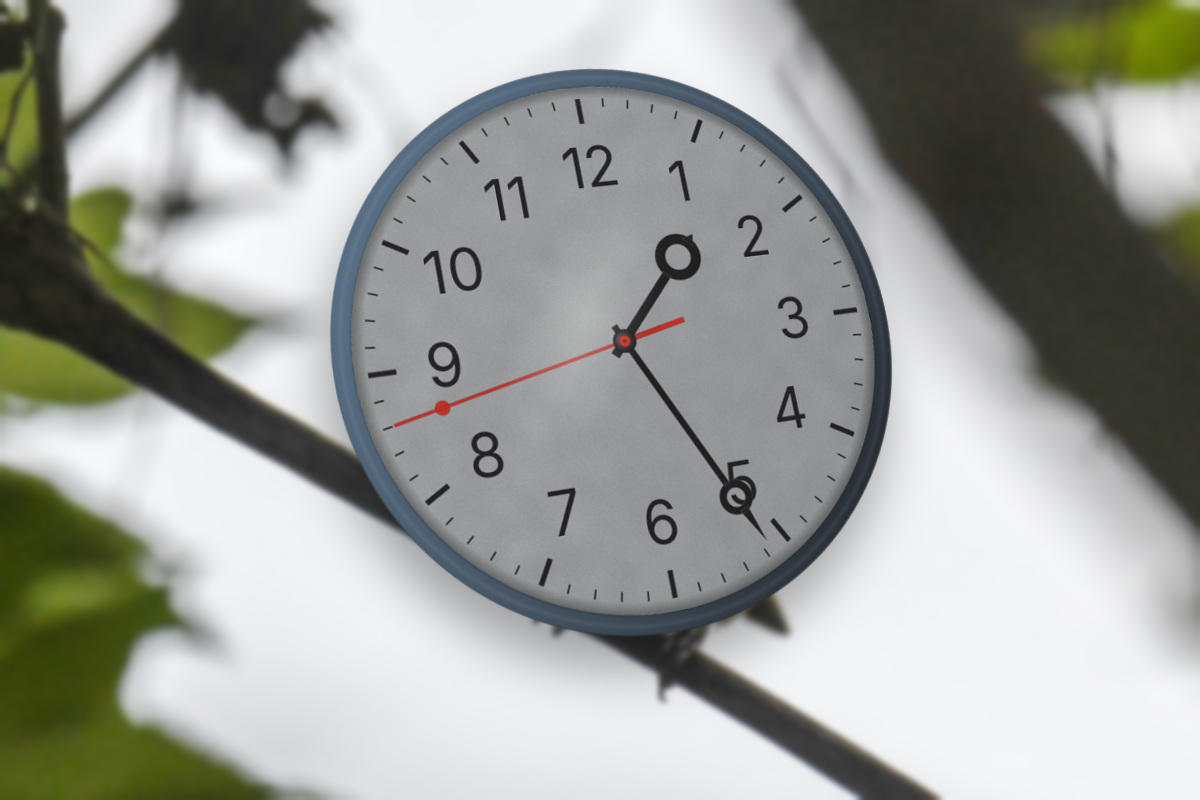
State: 1:25:43
